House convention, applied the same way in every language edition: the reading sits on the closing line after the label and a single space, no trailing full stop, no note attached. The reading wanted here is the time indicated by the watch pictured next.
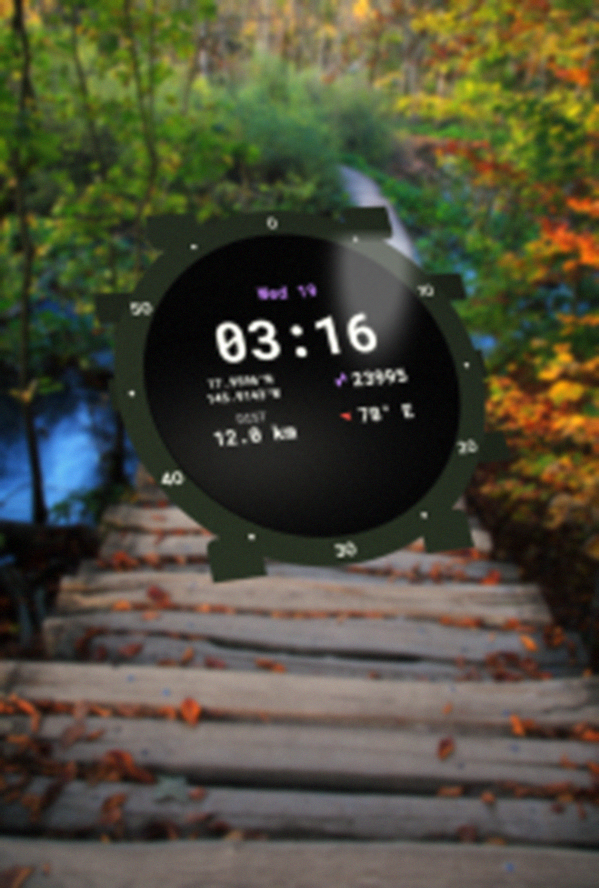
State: 3:16
